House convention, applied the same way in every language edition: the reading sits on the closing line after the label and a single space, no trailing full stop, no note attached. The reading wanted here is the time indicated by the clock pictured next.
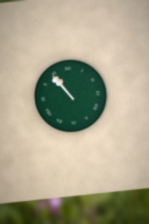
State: 10:54
